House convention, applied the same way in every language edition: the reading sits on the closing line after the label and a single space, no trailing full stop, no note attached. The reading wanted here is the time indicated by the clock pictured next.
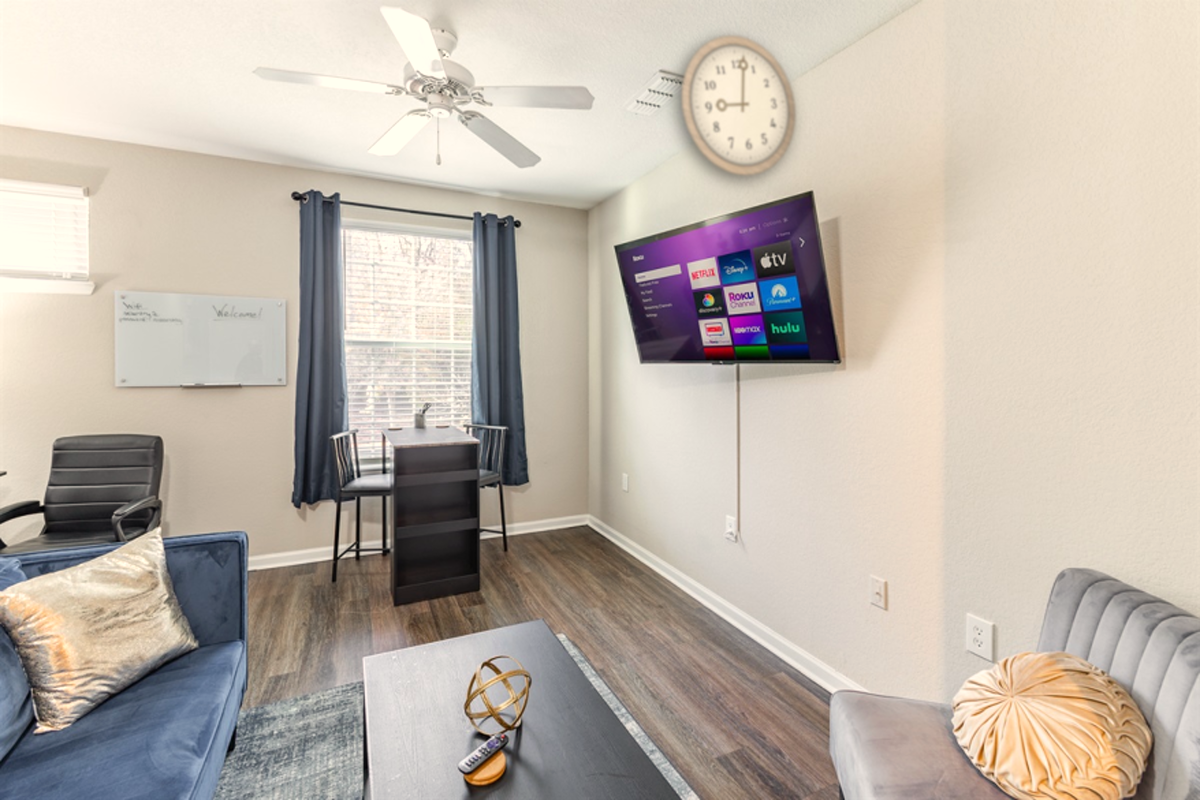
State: 9:02
